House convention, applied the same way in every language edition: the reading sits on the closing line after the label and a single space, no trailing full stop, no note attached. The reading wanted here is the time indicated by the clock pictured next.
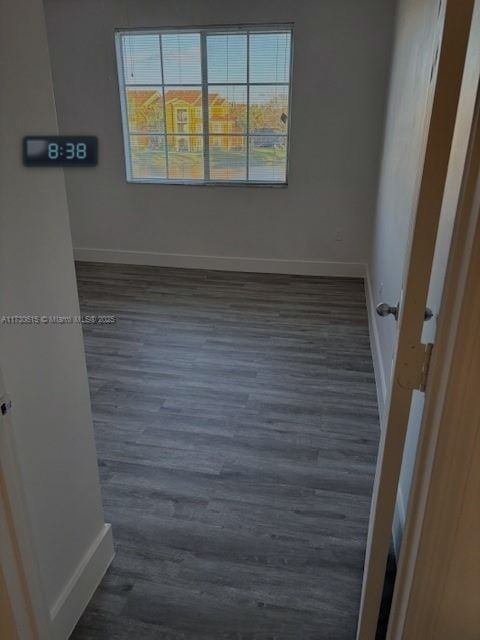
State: 8:38
